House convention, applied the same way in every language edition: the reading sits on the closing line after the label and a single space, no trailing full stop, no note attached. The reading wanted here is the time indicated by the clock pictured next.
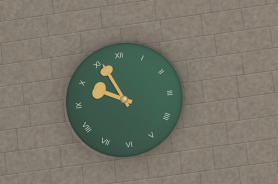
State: 9:56
